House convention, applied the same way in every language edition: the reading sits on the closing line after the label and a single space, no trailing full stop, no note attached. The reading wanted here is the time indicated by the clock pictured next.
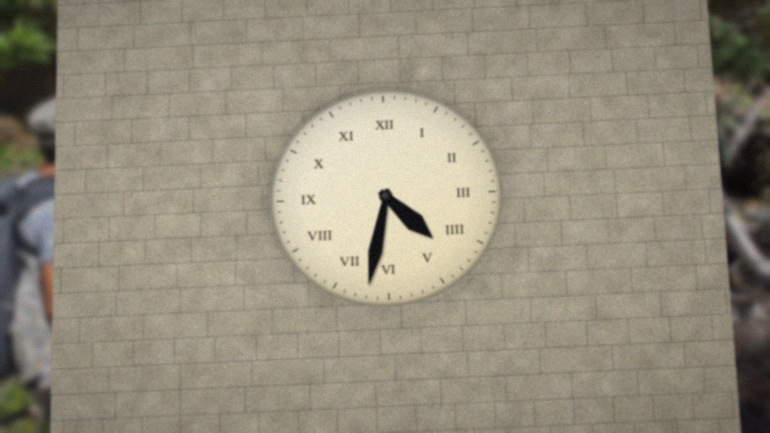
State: 4:32
